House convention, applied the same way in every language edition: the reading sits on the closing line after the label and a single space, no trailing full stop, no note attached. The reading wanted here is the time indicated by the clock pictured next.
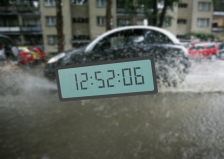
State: 12:52:06
